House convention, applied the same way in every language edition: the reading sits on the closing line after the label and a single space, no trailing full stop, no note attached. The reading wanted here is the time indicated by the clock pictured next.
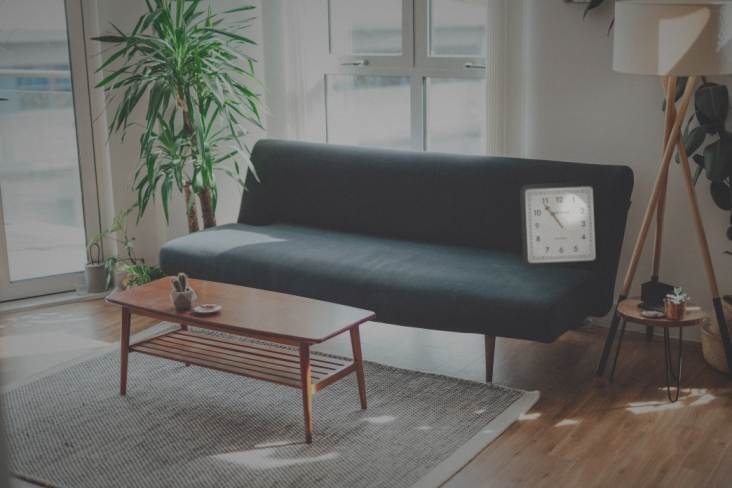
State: 10:54
